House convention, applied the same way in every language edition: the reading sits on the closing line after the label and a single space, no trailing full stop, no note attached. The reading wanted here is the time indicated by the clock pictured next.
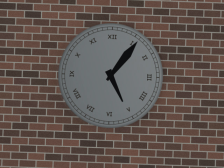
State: 5:06
